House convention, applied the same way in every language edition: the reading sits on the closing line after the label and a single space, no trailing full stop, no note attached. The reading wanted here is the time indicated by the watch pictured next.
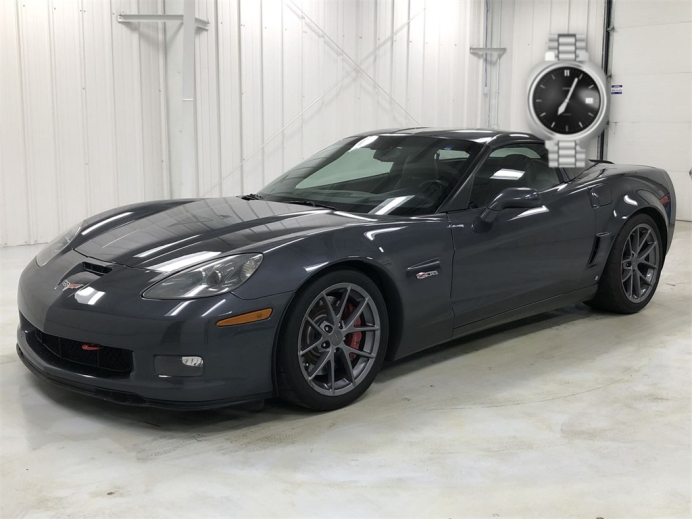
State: 7:04
